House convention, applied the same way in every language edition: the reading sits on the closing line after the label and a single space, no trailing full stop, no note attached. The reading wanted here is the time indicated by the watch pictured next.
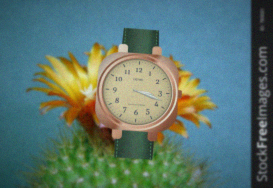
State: 3:18
